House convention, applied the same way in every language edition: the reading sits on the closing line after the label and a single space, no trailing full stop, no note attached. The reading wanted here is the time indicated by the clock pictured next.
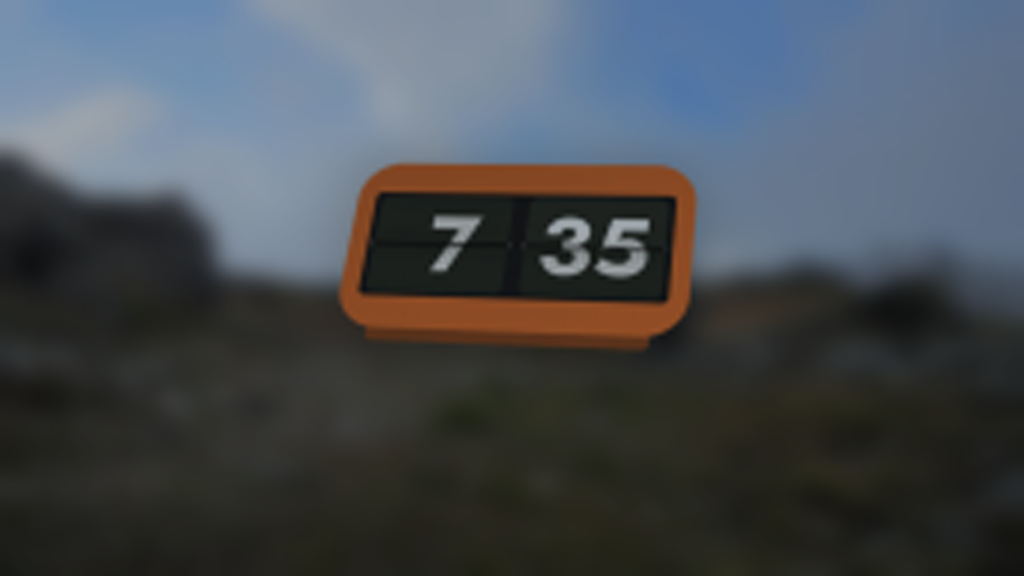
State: 7:35
